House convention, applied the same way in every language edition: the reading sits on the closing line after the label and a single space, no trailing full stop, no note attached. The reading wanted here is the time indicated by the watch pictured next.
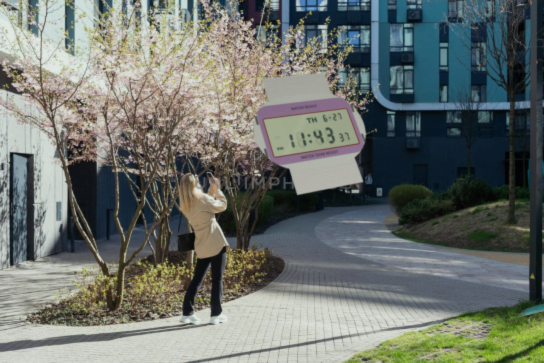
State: 11:43
